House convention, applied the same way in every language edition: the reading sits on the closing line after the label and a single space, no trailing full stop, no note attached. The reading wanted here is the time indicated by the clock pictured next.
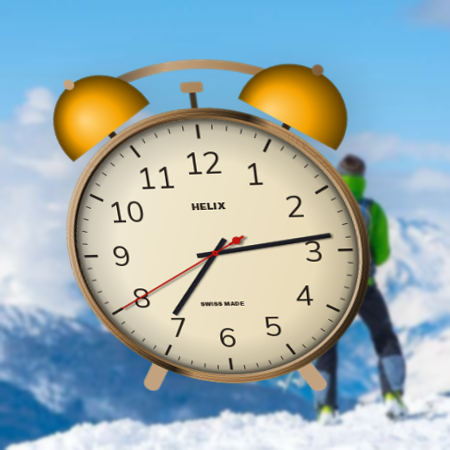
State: 7:13:40
